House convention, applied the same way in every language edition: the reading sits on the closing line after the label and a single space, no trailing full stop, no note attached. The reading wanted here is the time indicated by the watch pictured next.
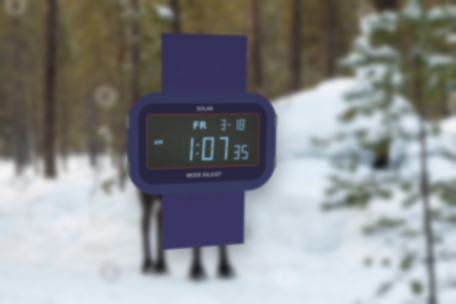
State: 1:07:35
